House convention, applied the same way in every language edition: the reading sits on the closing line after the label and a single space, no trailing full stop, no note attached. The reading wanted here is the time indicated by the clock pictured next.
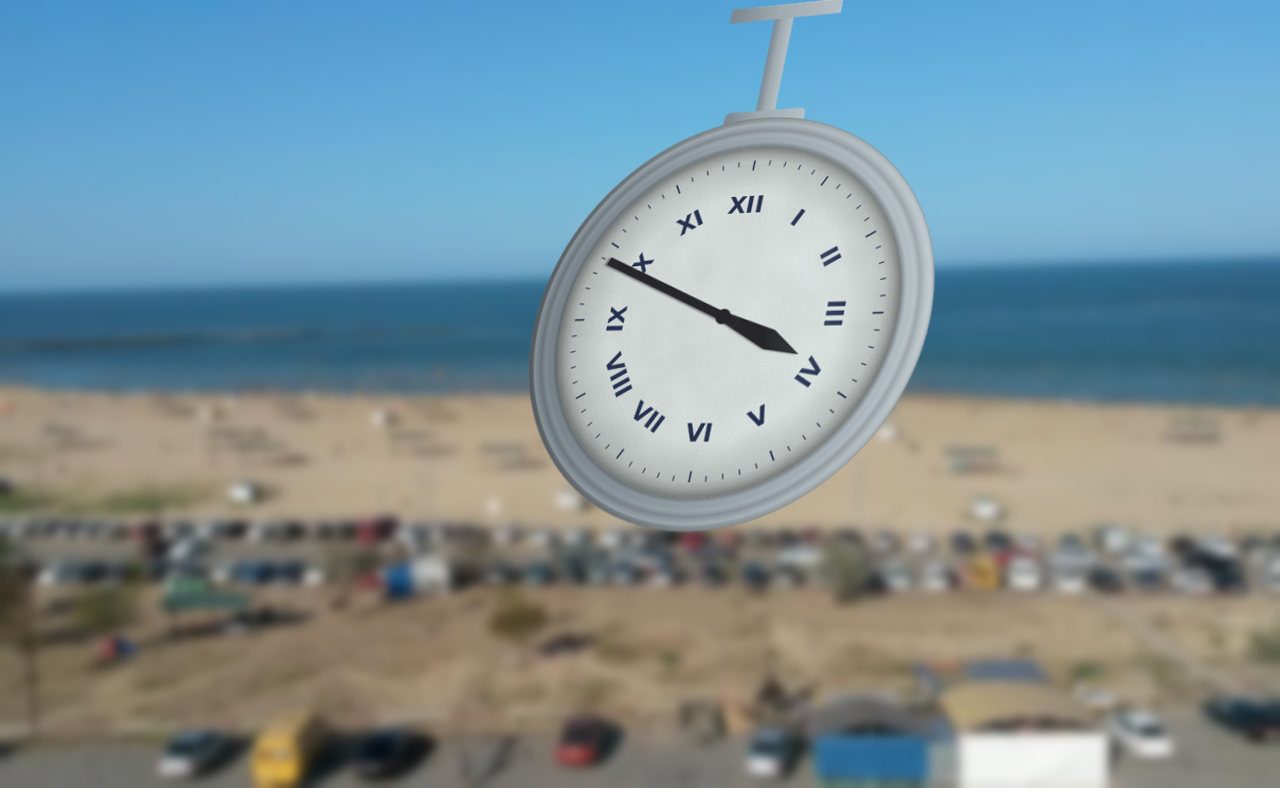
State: 3:49
